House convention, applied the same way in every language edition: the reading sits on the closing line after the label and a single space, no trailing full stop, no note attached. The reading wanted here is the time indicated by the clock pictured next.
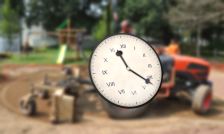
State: 11:22
